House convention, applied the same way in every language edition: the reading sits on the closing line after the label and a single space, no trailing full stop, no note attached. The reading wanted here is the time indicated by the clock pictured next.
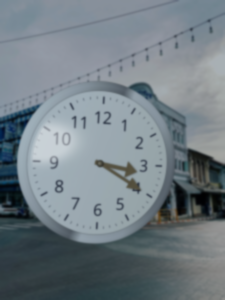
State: 3:20
